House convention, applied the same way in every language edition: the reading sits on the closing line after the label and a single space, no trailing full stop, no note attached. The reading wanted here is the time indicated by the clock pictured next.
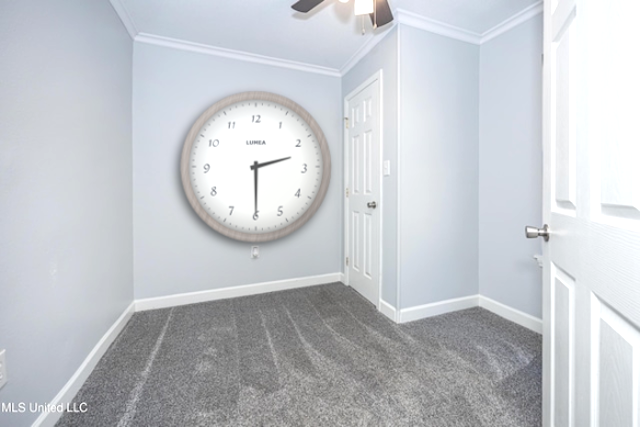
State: 2:30
